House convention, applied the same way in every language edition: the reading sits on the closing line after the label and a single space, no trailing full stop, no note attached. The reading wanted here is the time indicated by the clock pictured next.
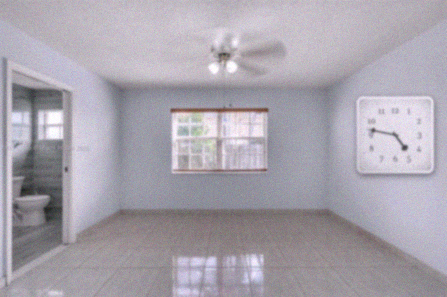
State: 4:47
